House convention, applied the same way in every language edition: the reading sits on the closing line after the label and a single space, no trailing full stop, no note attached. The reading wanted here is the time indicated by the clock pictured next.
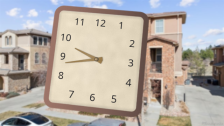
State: 9:43
